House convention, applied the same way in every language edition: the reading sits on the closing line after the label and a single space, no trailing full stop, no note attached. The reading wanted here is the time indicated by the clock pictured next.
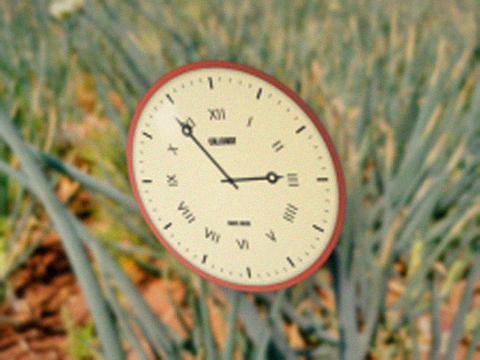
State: 2:54
